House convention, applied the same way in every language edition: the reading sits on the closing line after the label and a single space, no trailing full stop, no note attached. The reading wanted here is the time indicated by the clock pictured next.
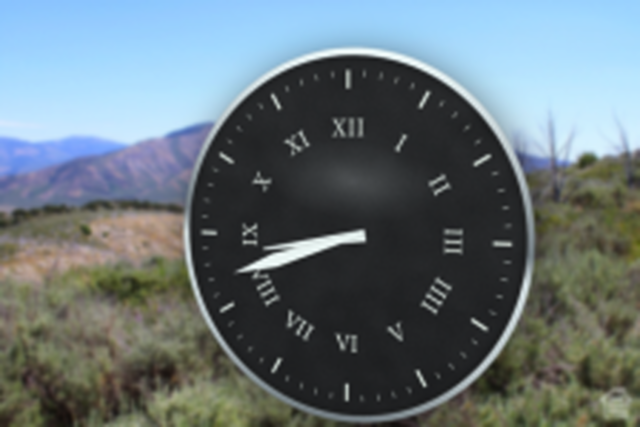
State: 8:42
